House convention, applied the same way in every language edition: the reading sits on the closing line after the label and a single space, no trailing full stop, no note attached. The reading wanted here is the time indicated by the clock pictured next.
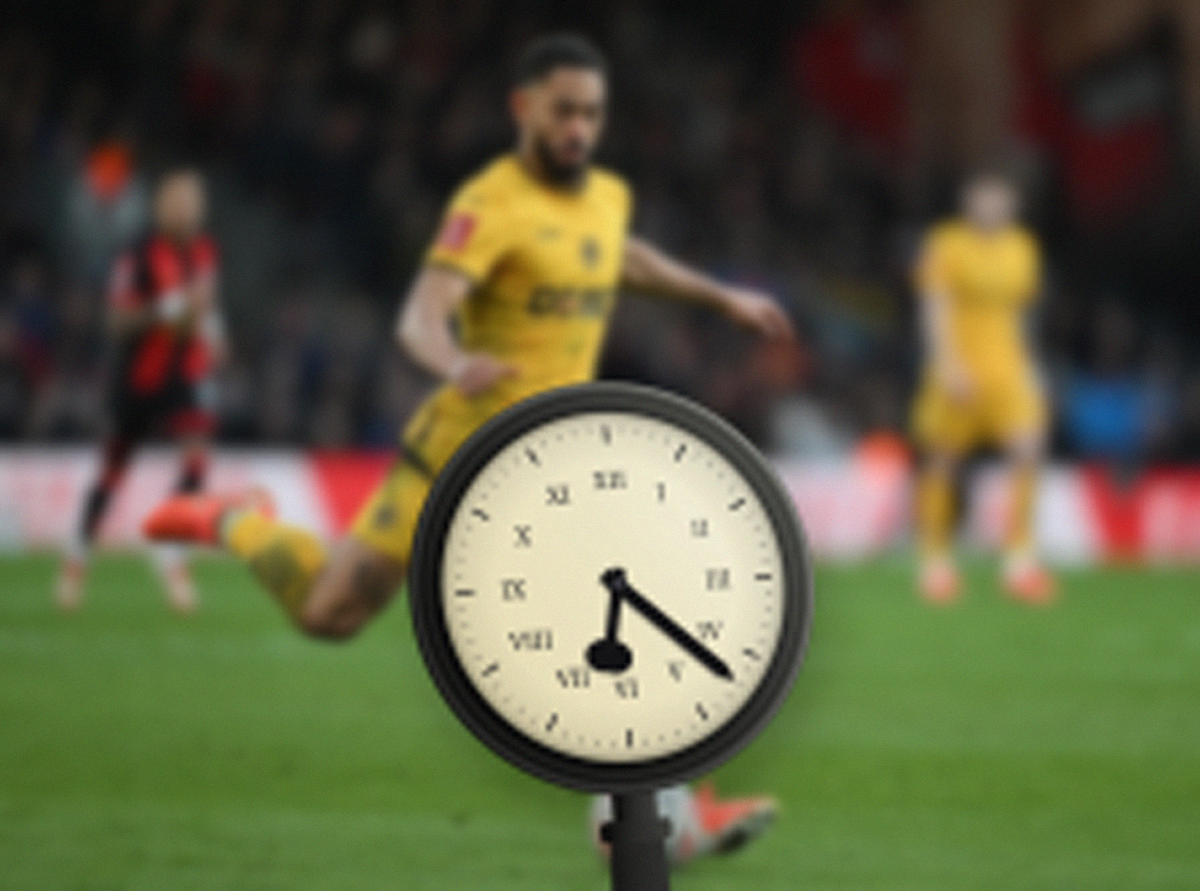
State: 6:22
